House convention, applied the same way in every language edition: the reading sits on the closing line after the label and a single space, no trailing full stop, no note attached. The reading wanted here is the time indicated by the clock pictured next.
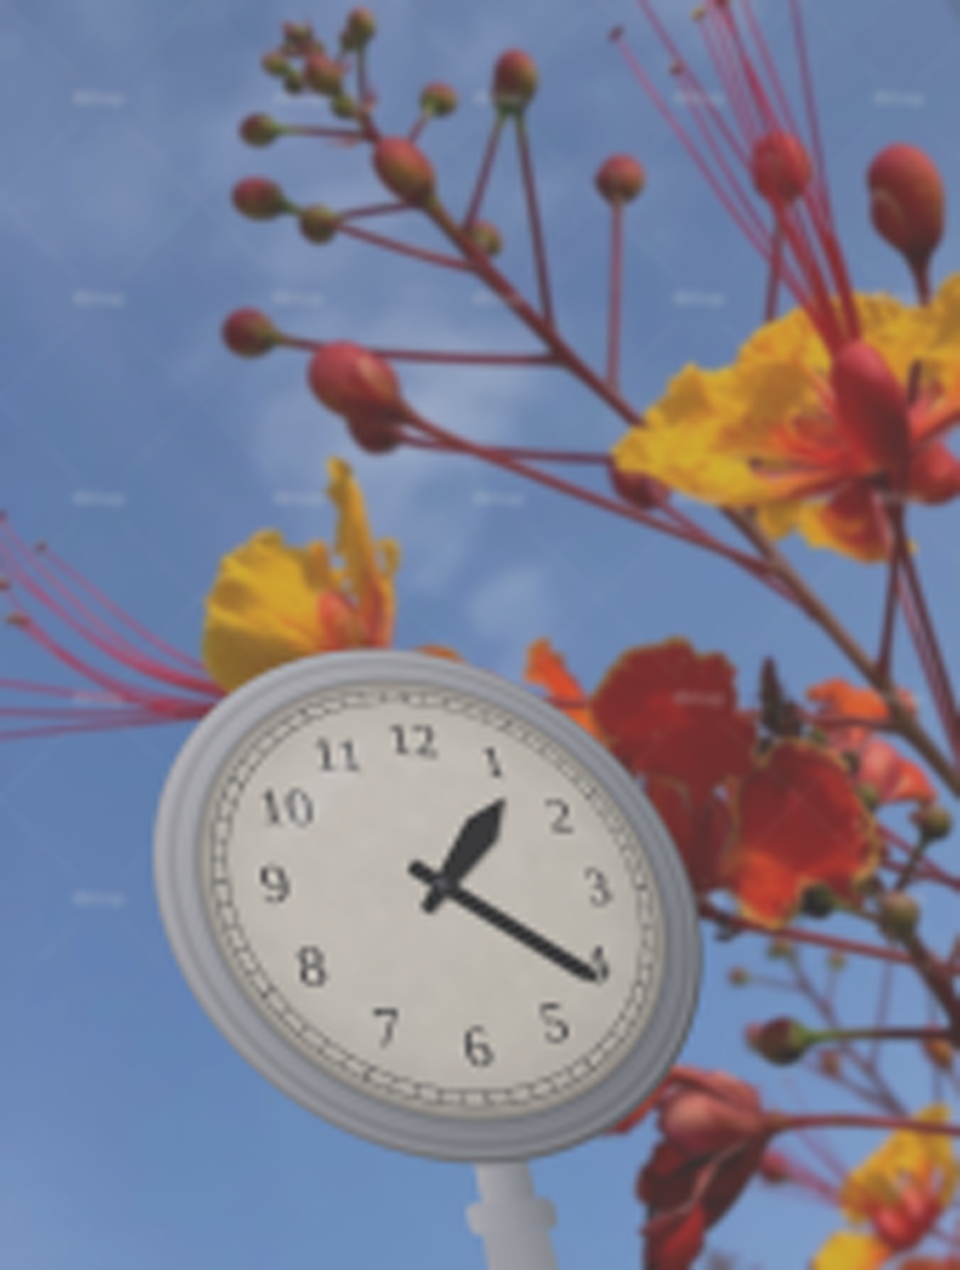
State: 1:21
